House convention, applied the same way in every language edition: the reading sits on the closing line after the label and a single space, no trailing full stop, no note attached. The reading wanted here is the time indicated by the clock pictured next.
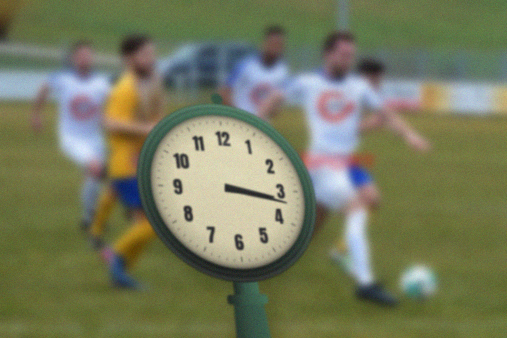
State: 3:17
